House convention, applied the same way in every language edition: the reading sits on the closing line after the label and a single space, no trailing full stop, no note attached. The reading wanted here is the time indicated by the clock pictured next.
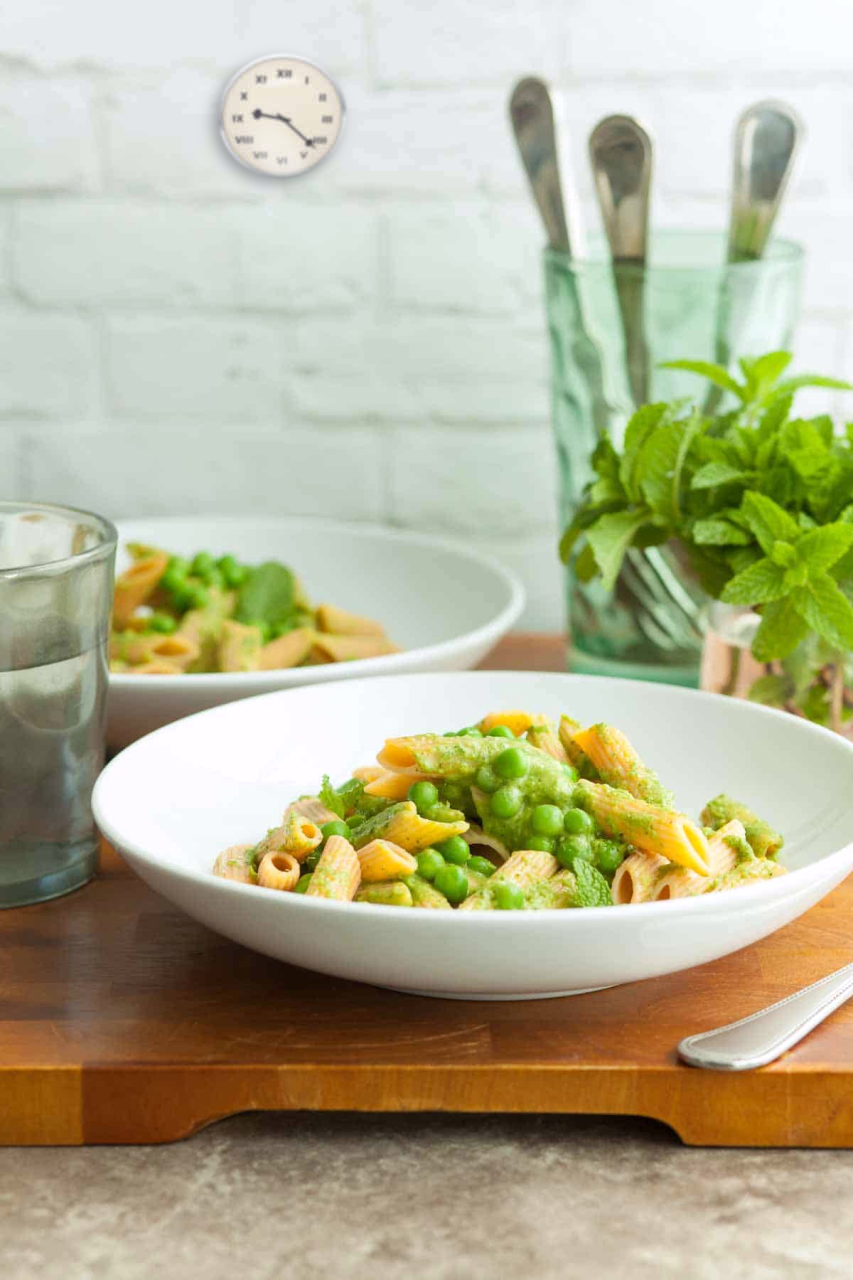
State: 9:22
